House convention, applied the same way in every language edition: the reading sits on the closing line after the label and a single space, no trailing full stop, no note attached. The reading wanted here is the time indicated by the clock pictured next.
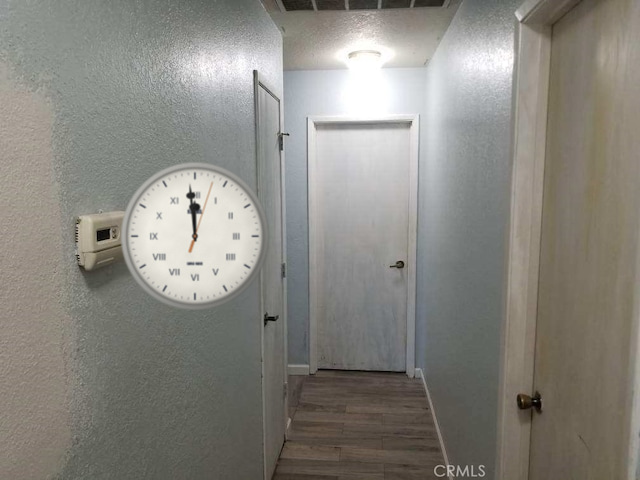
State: 11:59:03
